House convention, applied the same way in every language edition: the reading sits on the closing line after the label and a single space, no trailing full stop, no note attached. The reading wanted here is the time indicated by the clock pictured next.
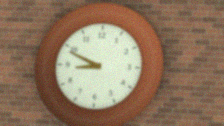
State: 8:49
